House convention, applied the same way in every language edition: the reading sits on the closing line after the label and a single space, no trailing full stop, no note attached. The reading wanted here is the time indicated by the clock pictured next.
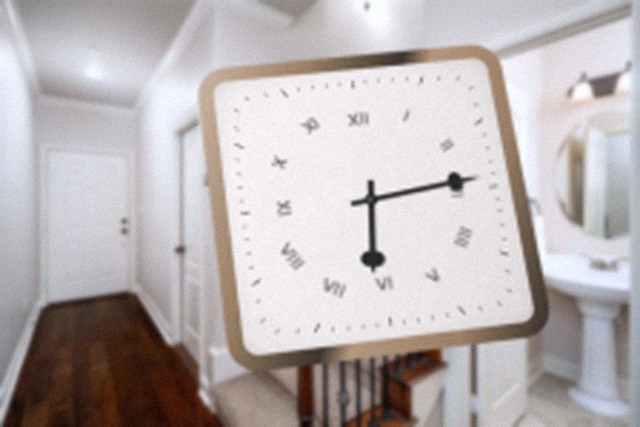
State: 6:14
